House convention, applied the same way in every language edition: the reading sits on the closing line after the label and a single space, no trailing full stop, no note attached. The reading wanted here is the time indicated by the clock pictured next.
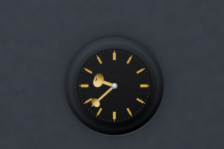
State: 9:38
